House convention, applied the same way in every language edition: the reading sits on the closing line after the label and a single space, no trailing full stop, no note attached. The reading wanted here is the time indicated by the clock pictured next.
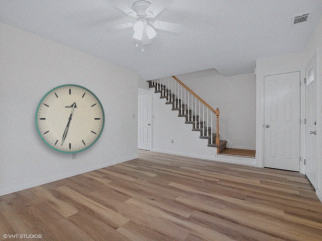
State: 12:33
